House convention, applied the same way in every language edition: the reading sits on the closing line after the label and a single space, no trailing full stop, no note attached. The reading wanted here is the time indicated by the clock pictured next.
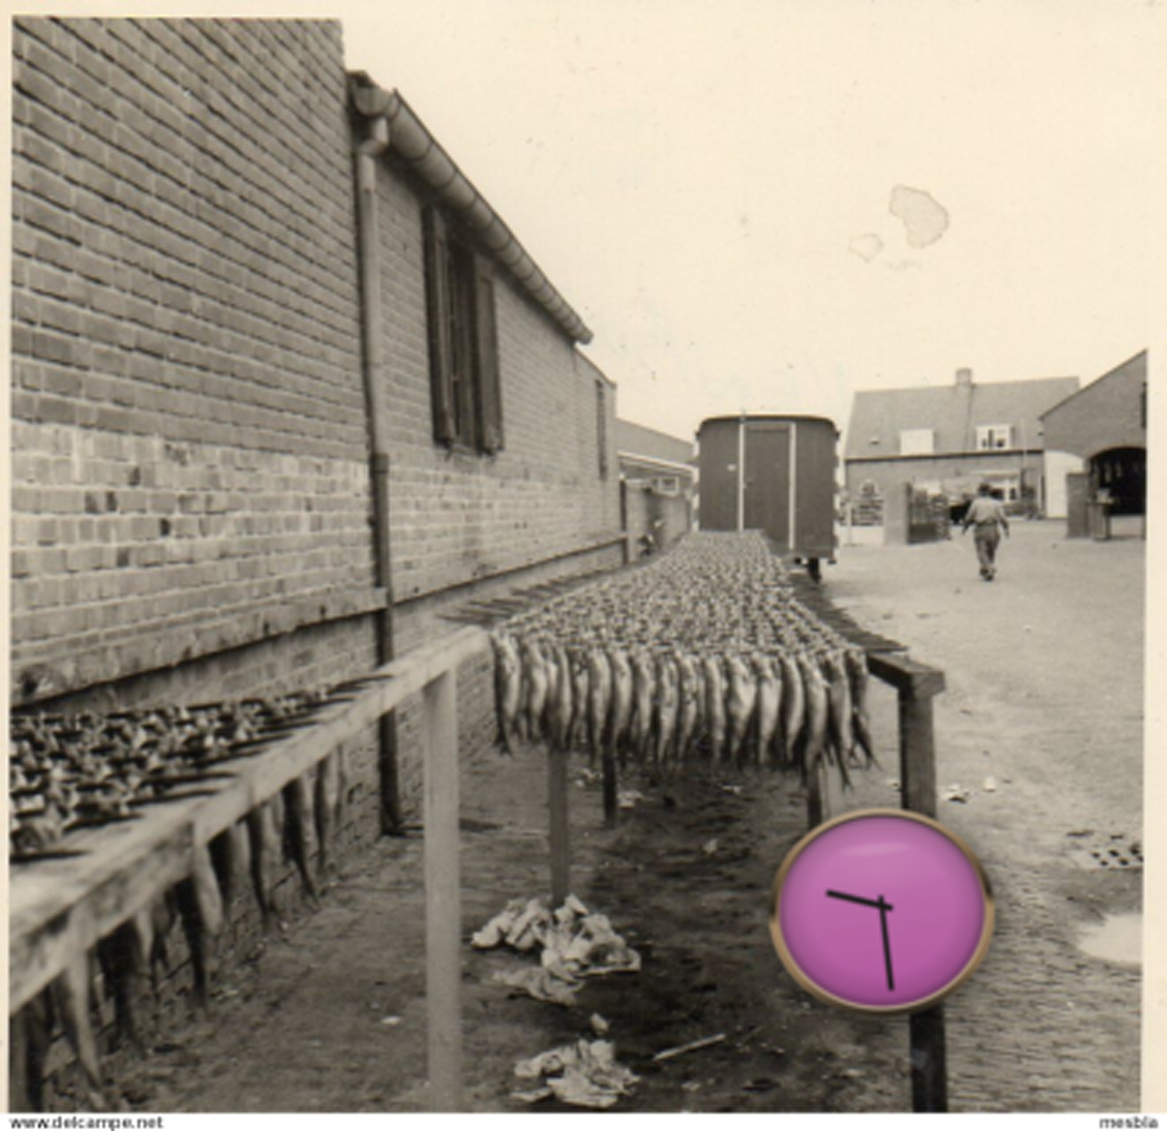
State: 9:29
